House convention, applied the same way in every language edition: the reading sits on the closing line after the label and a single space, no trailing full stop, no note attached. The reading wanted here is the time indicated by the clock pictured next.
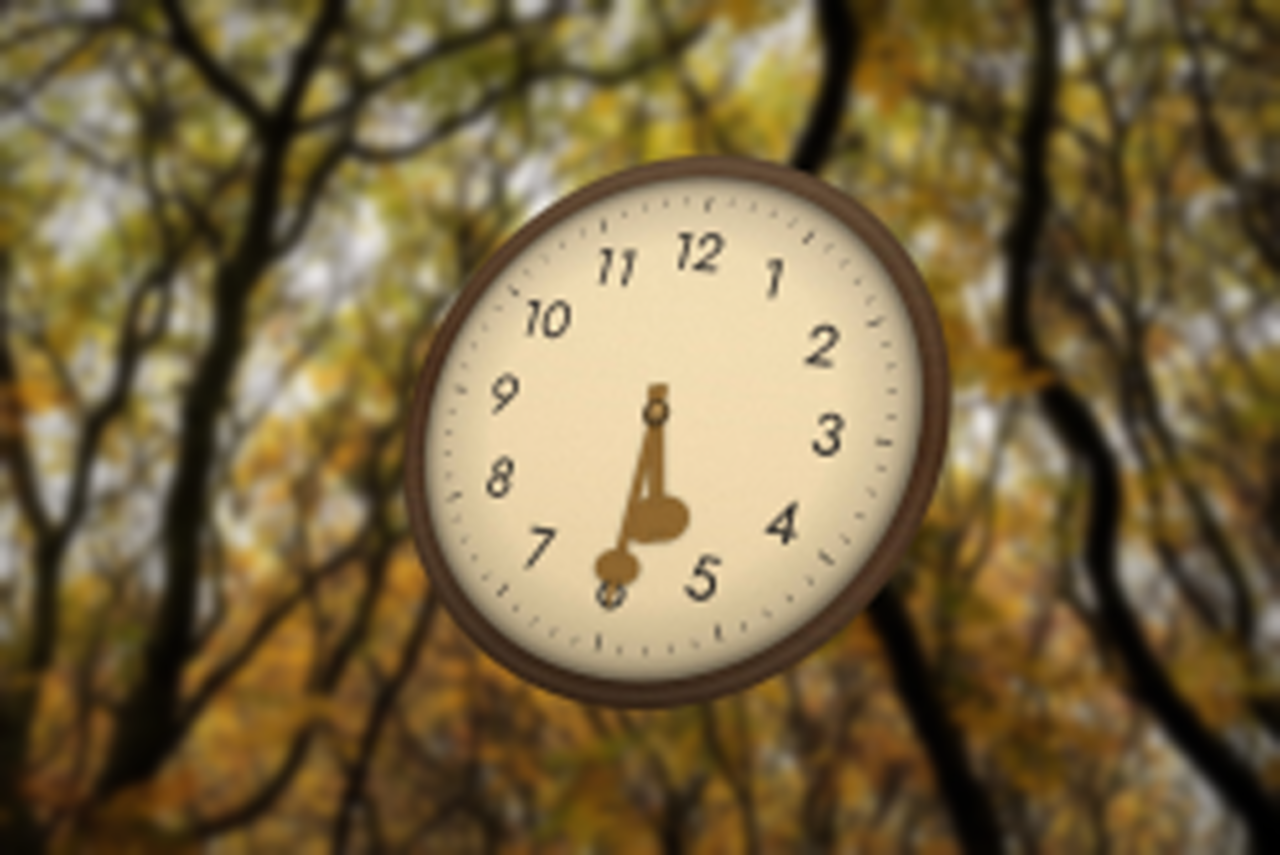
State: 5:30
